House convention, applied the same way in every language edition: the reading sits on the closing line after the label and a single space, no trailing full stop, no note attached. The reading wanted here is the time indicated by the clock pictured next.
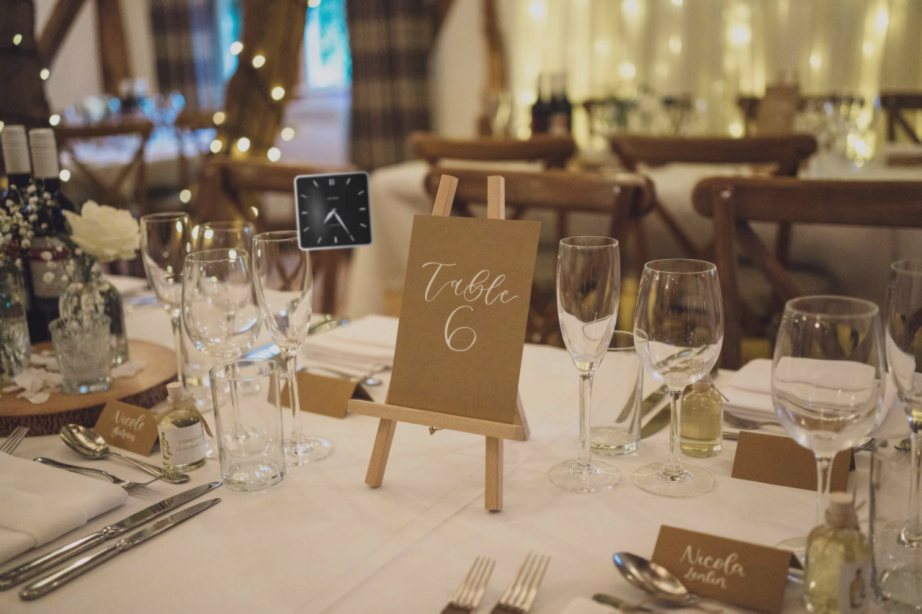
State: 7:25
